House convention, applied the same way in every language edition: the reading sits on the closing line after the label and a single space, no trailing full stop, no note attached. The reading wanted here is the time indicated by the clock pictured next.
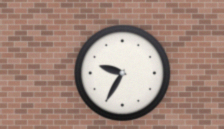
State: 9:35
